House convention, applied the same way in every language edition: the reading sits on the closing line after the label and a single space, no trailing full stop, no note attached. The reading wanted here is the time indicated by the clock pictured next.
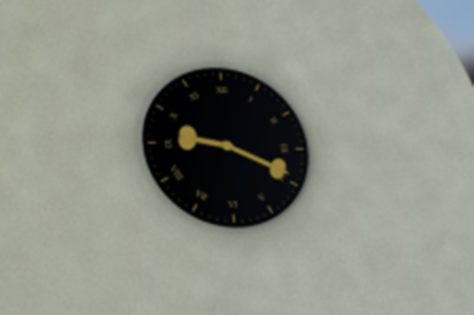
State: 9:19
